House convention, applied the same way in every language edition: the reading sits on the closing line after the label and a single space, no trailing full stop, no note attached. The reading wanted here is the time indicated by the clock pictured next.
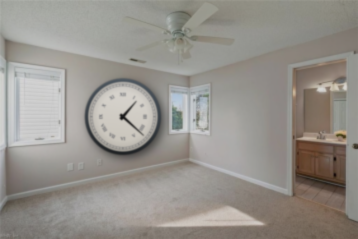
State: 1:22
